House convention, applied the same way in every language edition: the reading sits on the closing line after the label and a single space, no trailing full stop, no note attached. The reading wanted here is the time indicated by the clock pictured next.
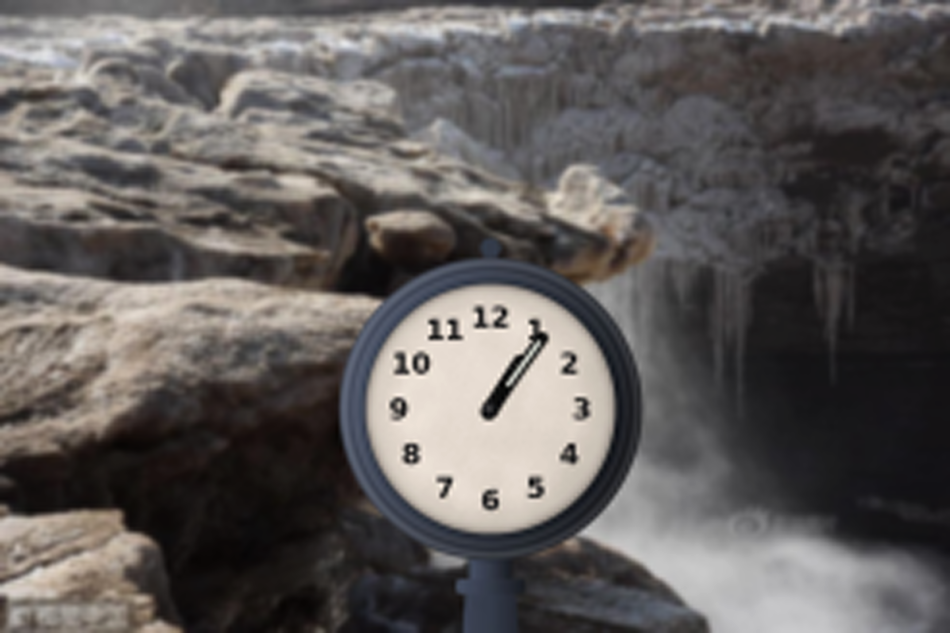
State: 1:06
